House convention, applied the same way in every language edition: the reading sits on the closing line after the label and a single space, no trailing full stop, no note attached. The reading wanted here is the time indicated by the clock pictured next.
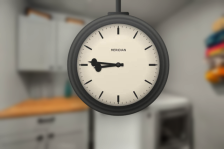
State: 8:46
